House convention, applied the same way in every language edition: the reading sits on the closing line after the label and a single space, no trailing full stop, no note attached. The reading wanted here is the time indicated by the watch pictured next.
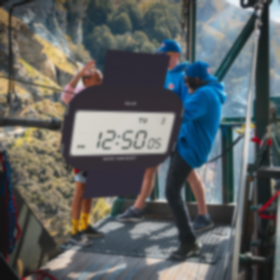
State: 12:50
